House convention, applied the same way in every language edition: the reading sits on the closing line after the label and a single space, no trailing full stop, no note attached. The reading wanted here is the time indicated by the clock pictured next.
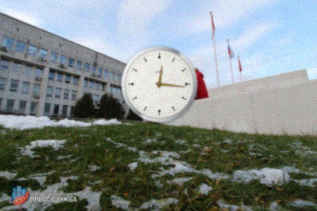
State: 12:16
